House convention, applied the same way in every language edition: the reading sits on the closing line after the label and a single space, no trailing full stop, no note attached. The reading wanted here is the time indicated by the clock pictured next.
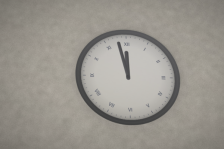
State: 11:58
